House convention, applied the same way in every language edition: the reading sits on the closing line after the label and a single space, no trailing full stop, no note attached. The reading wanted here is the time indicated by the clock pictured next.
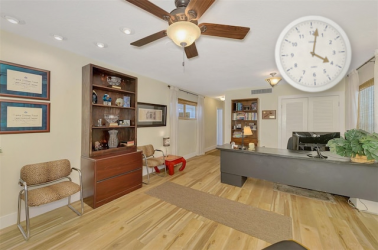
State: 4:02
